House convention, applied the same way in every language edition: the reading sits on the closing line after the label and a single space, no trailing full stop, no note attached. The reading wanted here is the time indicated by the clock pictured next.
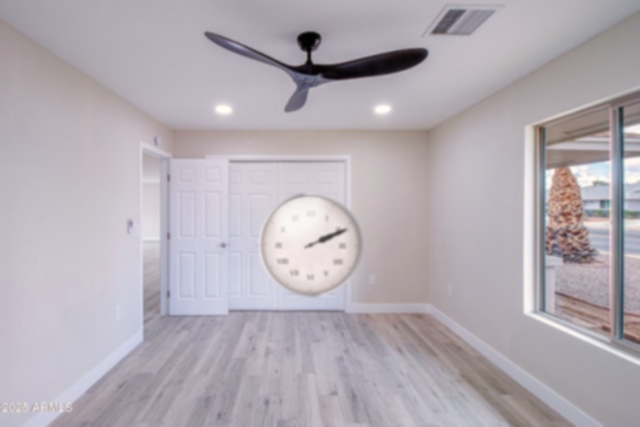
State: 2:11
